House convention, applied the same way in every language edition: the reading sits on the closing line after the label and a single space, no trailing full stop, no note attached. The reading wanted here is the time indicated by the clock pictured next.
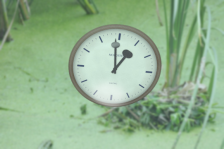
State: 12:59
